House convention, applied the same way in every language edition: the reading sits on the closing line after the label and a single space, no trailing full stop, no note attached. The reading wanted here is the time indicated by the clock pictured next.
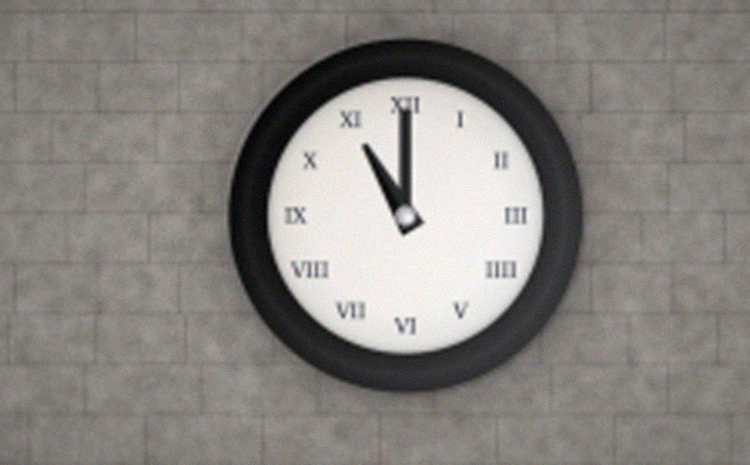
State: 11:00
